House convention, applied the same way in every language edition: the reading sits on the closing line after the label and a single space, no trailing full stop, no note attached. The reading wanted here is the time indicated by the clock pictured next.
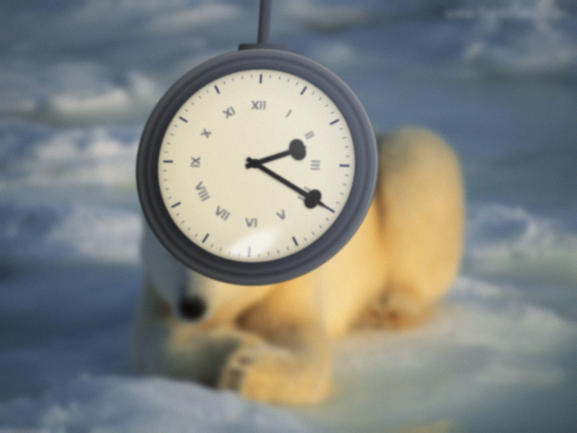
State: 2:20
